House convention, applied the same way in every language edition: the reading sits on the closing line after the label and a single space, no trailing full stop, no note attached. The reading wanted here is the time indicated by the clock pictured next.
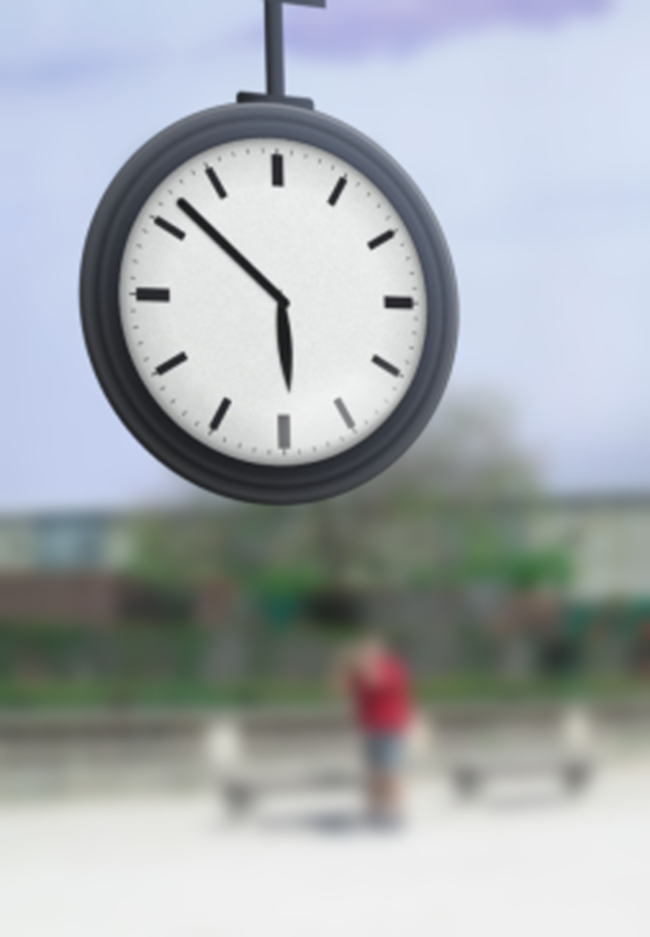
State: 5:52
